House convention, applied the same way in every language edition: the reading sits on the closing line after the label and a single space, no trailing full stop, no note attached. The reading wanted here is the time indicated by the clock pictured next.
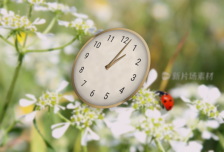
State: 1:02
